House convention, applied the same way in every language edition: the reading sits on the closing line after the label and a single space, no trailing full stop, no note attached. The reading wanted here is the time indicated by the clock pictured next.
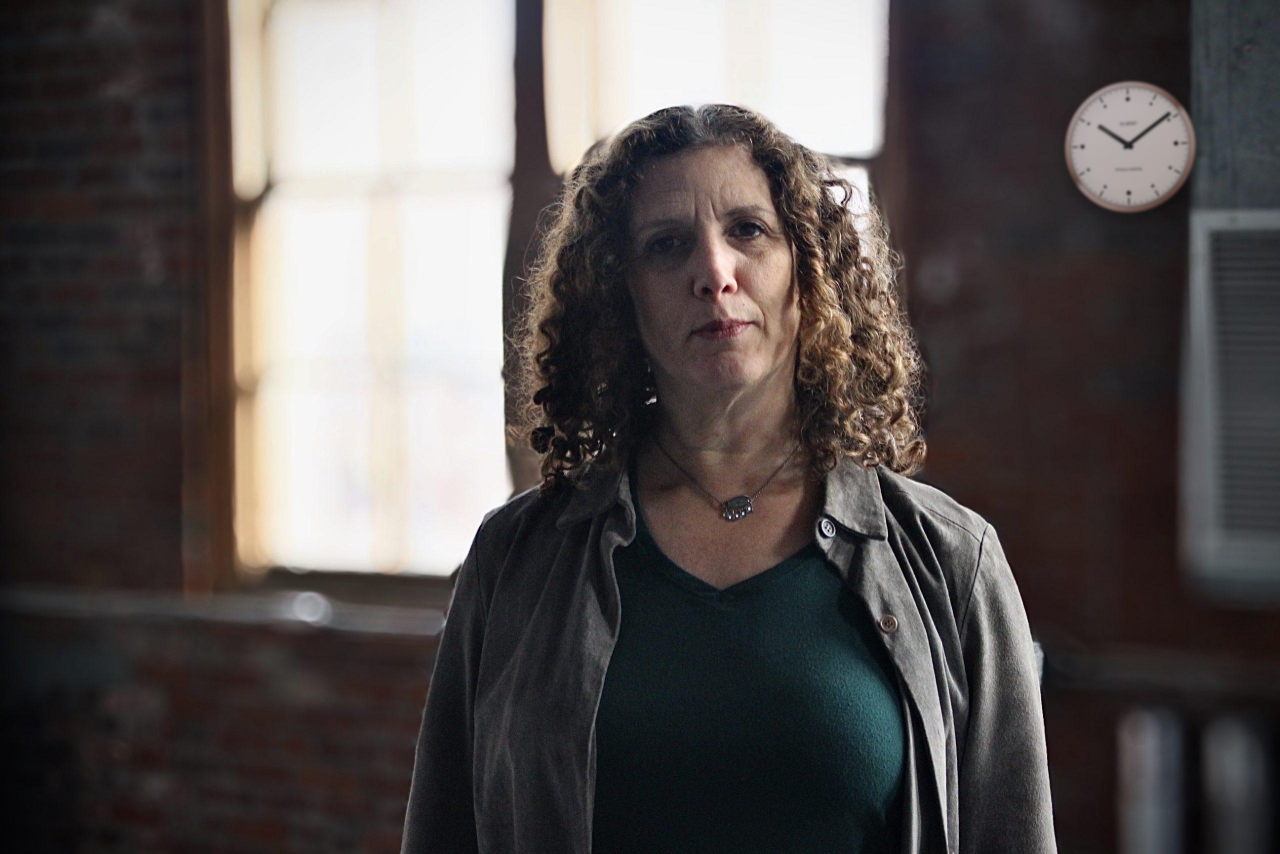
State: 10:09
